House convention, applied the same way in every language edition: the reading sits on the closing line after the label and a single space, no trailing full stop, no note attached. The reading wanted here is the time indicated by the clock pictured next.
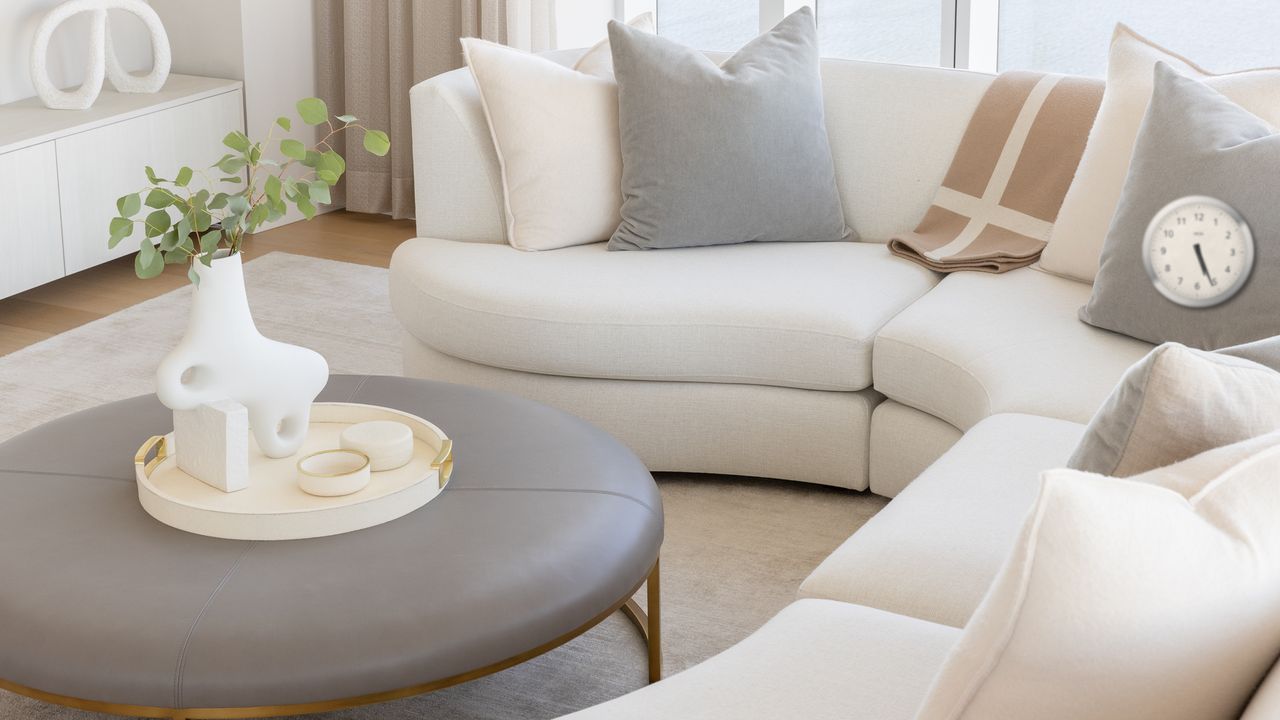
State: 5:26
